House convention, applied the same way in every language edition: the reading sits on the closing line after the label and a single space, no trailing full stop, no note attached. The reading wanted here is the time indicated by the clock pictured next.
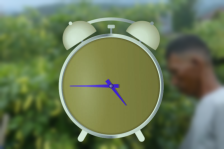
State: 4:45
